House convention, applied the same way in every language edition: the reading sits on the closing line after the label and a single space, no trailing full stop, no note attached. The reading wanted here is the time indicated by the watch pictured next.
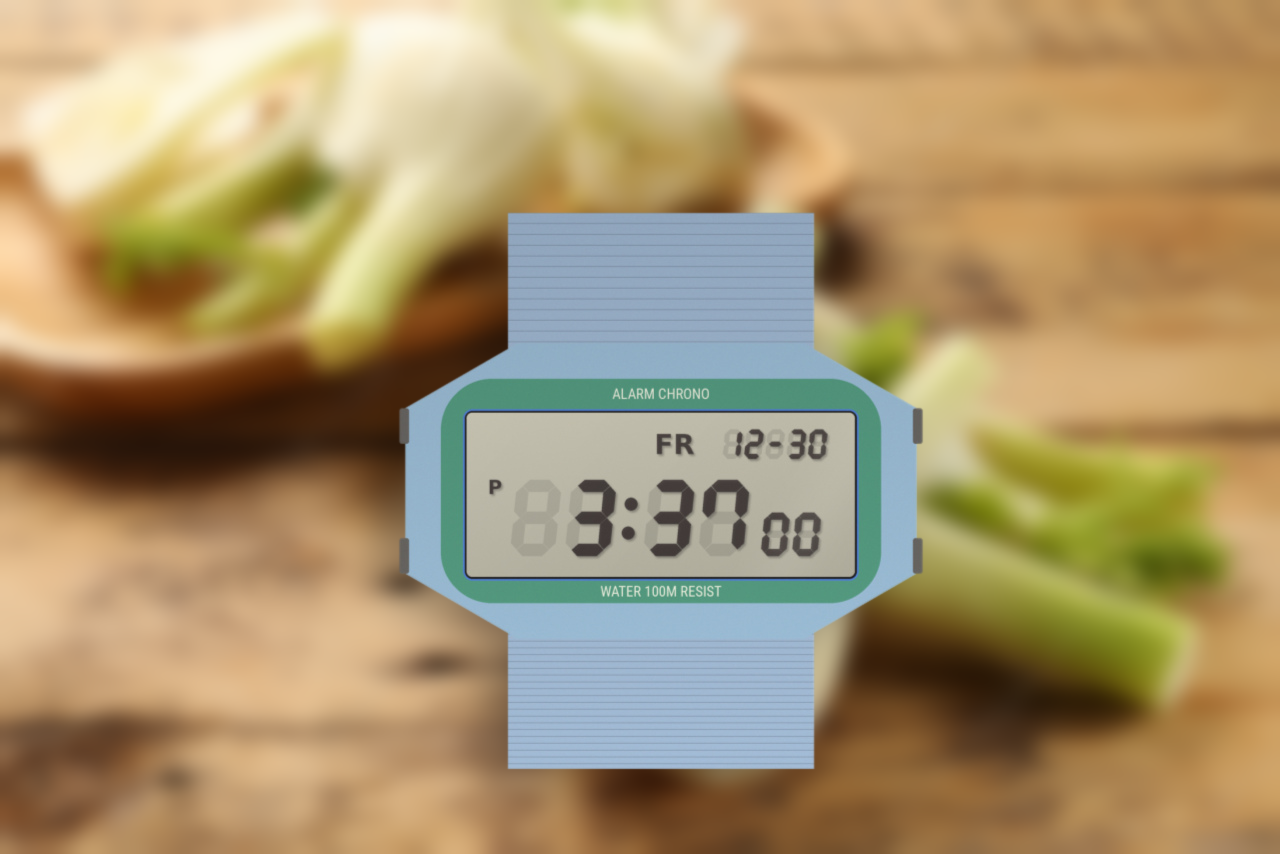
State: 3:37:00
